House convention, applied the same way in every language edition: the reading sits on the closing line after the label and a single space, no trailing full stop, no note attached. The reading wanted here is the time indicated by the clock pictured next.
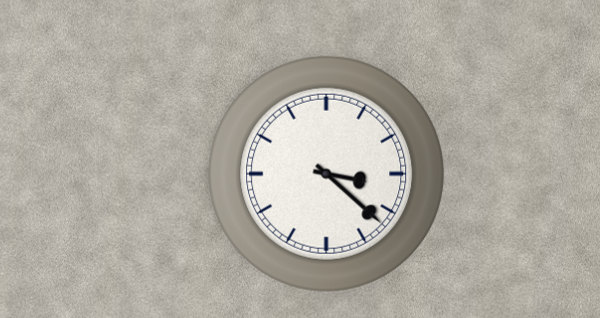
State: 3:22
